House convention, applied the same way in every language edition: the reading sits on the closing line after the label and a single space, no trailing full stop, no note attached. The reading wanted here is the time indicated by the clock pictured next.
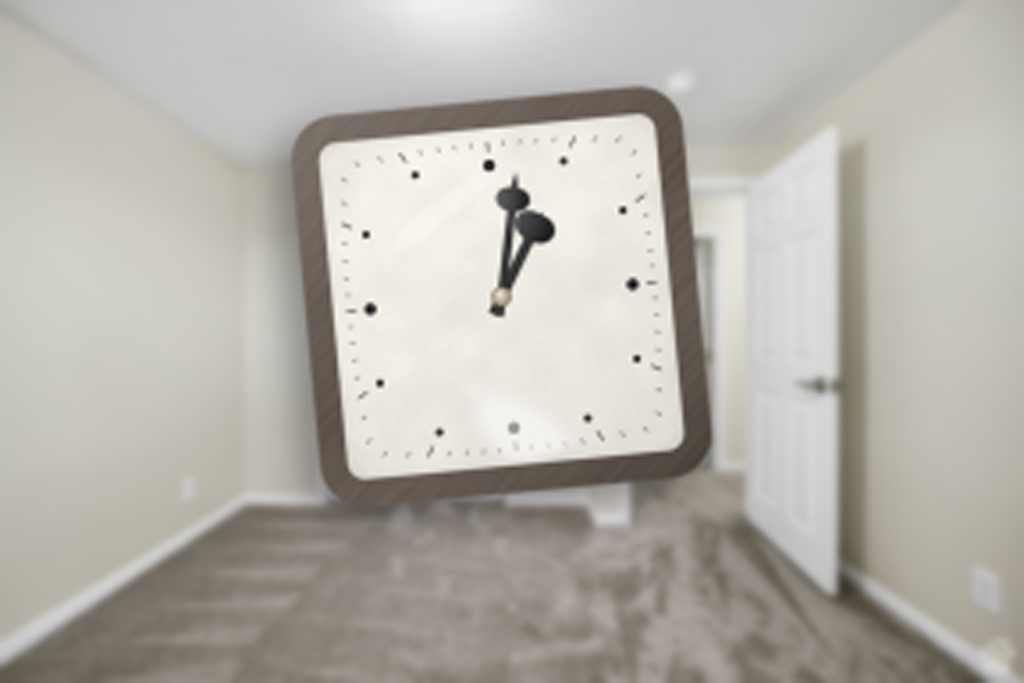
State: 1:02
